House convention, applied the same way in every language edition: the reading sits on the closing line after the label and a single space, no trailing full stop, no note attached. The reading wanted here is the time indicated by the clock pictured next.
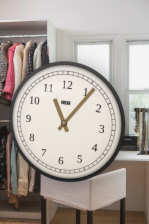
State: 11:06
